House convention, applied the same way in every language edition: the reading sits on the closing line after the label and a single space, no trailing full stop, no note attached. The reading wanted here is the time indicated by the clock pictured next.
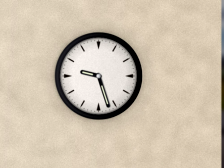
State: 9:27
